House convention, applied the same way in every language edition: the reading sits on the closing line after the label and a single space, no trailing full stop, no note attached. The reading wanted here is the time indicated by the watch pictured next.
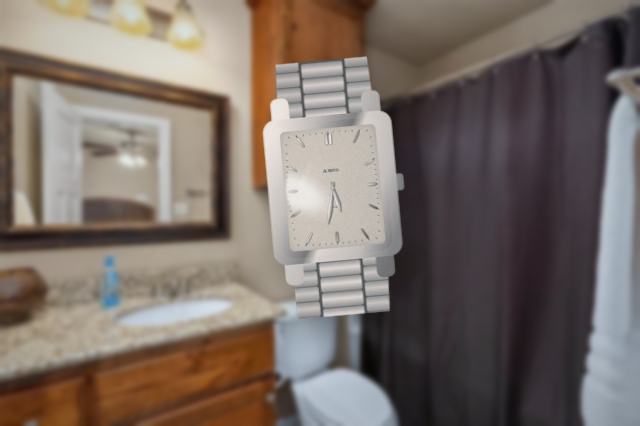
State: 5:32
